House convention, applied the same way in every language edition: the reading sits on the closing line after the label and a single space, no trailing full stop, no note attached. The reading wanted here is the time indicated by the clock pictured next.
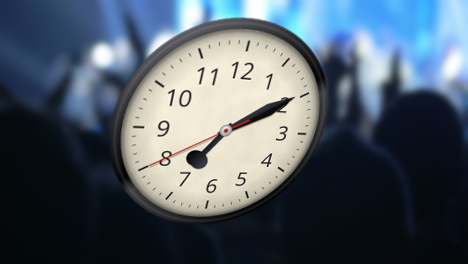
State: 7:09:40
